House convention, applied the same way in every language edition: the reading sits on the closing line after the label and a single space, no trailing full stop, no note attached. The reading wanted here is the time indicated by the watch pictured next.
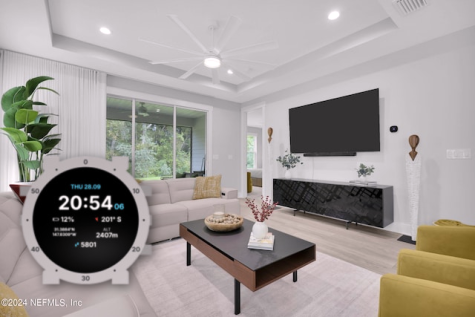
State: 20:54
